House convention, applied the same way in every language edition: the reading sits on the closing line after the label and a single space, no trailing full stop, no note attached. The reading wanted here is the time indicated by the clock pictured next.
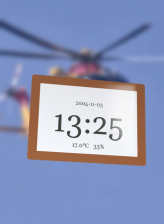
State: 13:25
